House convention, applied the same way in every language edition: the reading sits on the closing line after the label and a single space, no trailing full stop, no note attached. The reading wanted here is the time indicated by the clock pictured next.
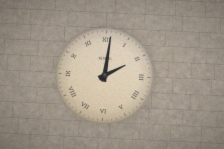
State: 2:01
